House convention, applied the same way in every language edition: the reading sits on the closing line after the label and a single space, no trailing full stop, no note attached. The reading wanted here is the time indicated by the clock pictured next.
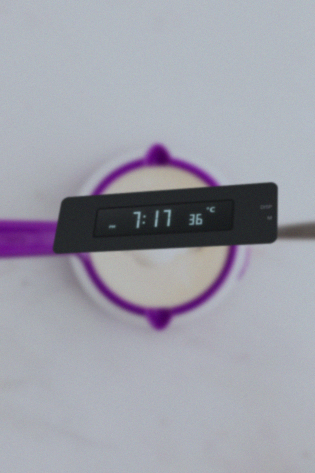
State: 7:17
